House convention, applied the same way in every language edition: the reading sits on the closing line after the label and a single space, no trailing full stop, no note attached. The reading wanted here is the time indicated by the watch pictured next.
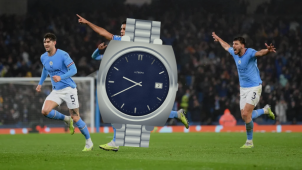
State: 9:40
